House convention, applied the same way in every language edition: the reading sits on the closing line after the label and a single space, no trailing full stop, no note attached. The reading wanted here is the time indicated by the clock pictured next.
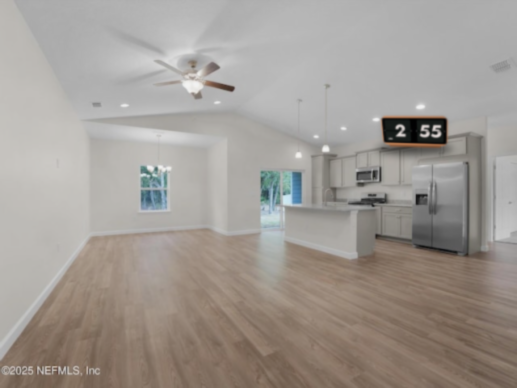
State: 2:55
